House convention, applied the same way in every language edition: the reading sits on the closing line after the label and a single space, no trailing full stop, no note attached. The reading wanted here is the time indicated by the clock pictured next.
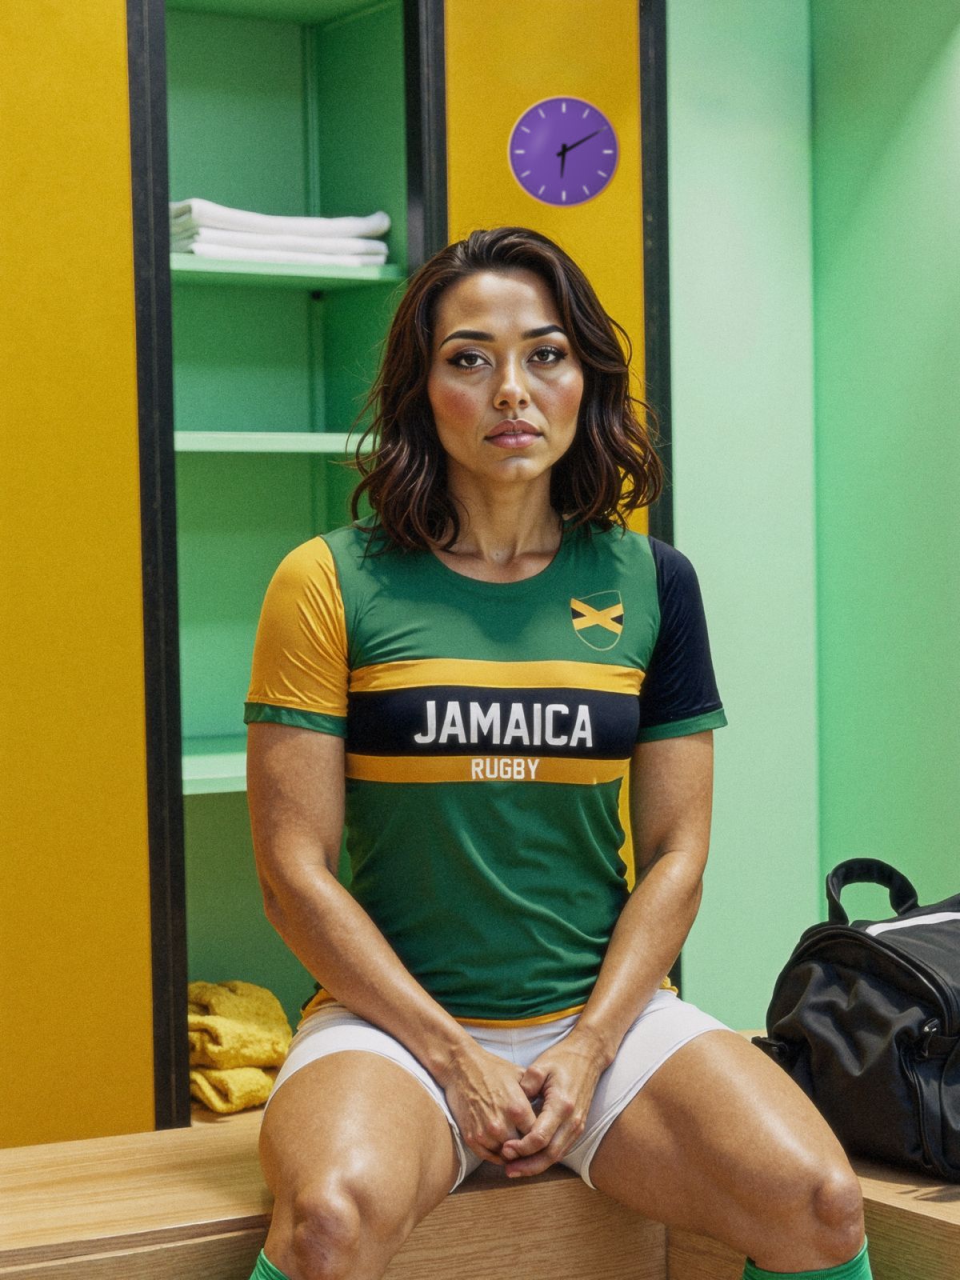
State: 6:10
